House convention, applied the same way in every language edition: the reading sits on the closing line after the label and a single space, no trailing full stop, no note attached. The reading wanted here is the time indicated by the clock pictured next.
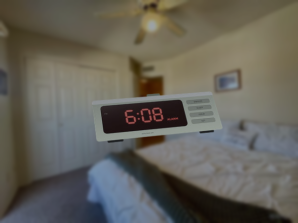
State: 6:08
